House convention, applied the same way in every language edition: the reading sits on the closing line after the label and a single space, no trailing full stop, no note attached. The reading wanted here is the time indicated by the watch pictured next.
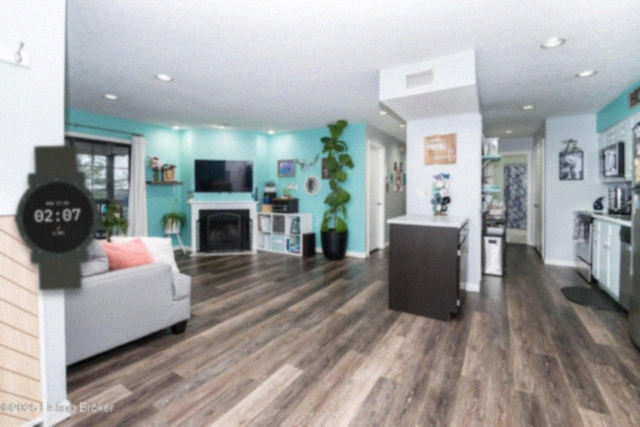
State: 2:07
